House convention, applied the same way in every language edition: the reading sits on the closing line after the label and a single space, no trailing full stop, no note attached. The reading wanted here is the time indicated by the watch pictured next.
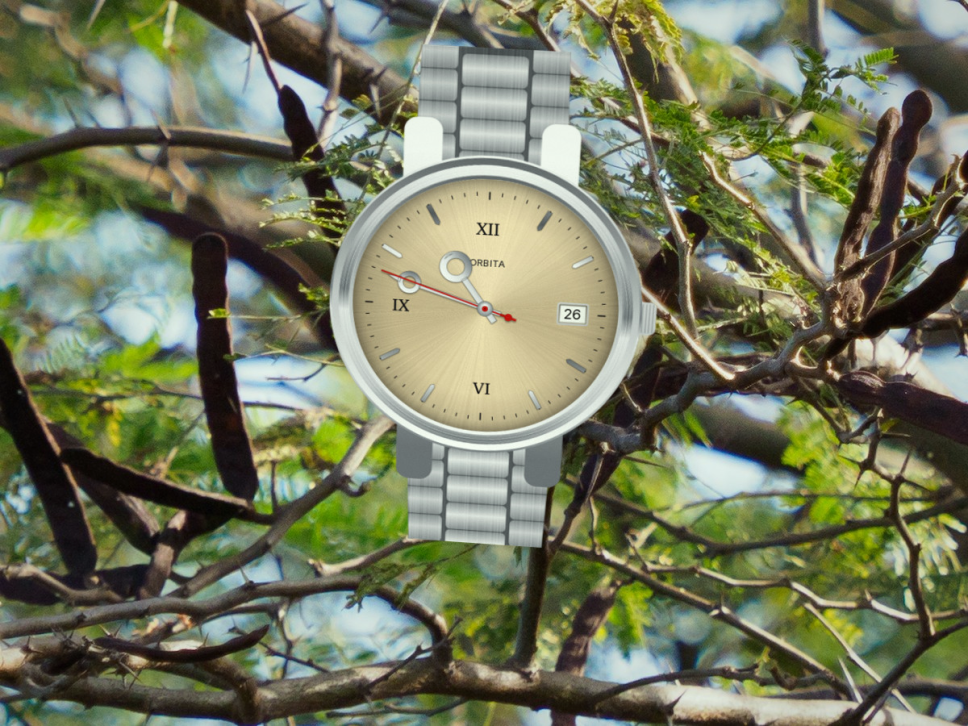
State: 10:47:48
